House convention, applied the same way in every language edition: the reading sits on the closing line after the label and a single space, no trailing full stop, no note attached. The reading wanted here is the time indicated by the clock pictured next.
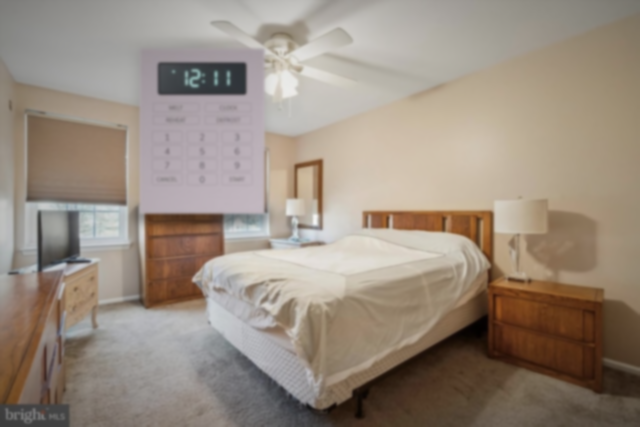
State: 12:11
